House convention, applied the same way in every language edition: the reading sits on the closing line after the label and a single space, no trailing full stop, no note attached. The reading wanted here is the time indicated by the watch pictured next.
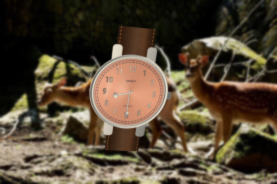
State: 8:30
